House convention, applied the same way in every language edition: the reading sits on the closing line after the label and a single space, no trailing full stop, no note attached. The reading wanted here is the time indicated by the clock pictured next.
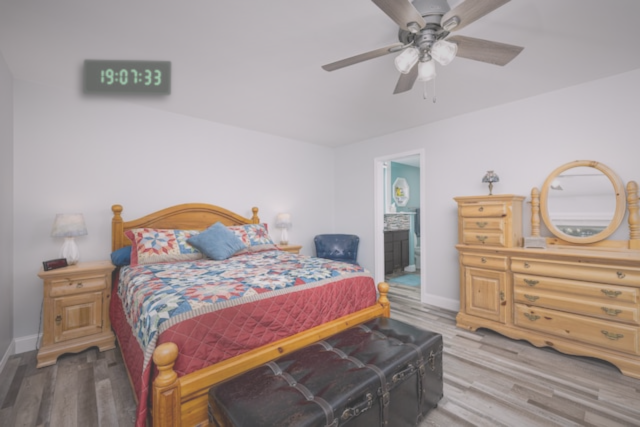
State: 19:07:33
